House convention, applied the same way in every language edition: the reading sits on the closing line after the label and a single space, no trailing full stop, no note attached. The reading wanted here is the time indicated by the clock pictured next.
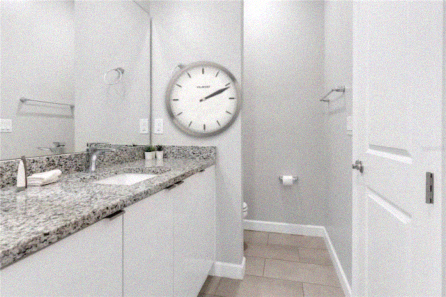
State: 2:11
